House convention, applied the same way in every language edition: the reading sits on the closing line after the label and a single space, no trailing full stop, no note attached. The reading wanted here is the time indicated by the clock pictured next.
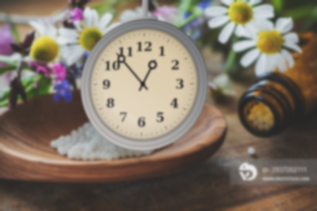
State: 12:53
